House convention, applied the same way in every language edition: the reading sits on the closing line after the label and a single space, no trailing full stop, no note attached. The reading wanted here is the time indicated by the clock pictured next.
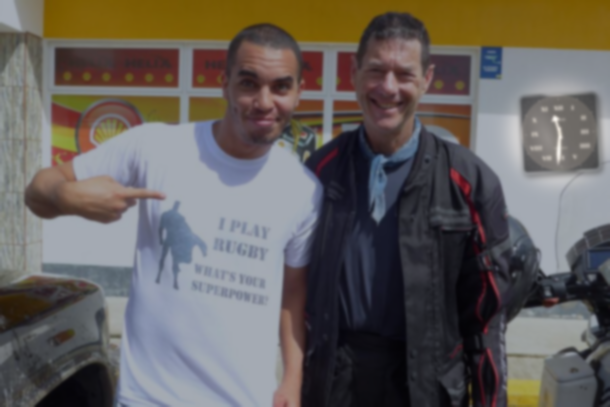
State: 11:31
